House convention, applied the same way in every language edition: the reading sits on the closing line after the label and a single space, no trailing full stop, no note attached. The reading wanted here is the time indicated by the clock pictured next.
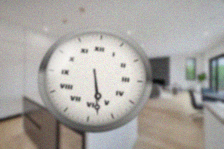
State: 5:28
